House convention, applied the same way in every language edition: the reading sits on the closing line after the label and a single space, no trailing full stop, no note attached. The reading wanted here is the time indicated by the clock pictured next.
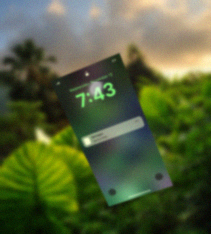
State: 7:43
